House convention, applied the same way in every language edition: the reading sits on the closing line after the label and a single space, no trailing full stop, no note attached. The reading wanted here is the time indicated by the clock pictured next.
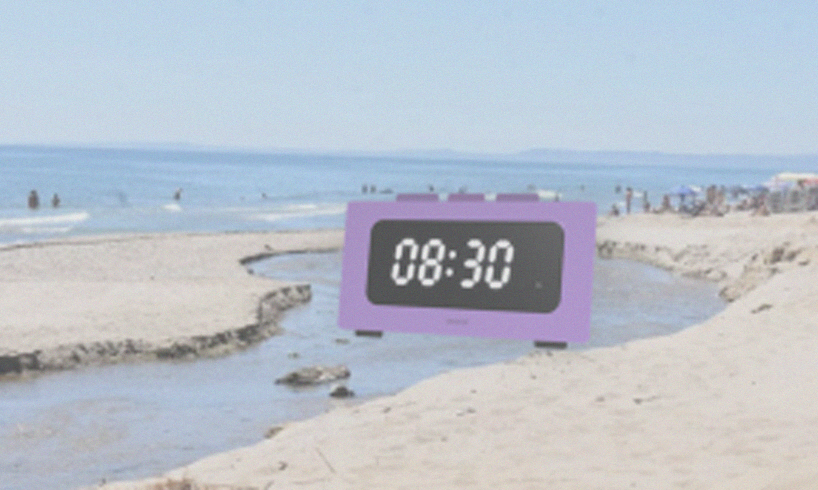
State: 8:30
